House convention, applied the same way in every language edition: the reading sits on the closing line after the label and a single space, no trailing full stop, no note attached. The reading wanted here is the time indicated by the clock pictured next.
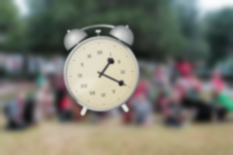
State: 1:20
